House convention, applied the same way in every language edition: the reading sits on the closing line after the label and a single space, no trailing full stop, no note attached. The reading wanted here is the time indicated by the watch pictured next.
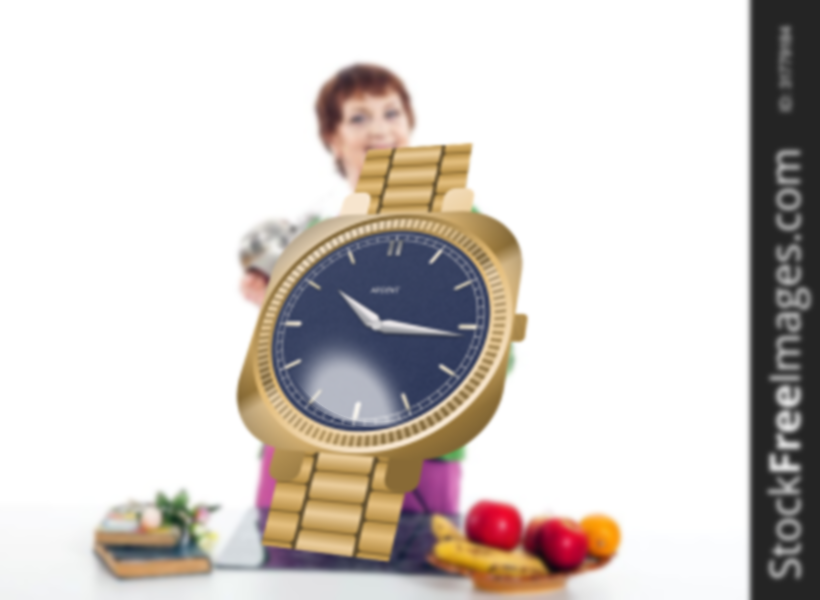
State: 10:16
